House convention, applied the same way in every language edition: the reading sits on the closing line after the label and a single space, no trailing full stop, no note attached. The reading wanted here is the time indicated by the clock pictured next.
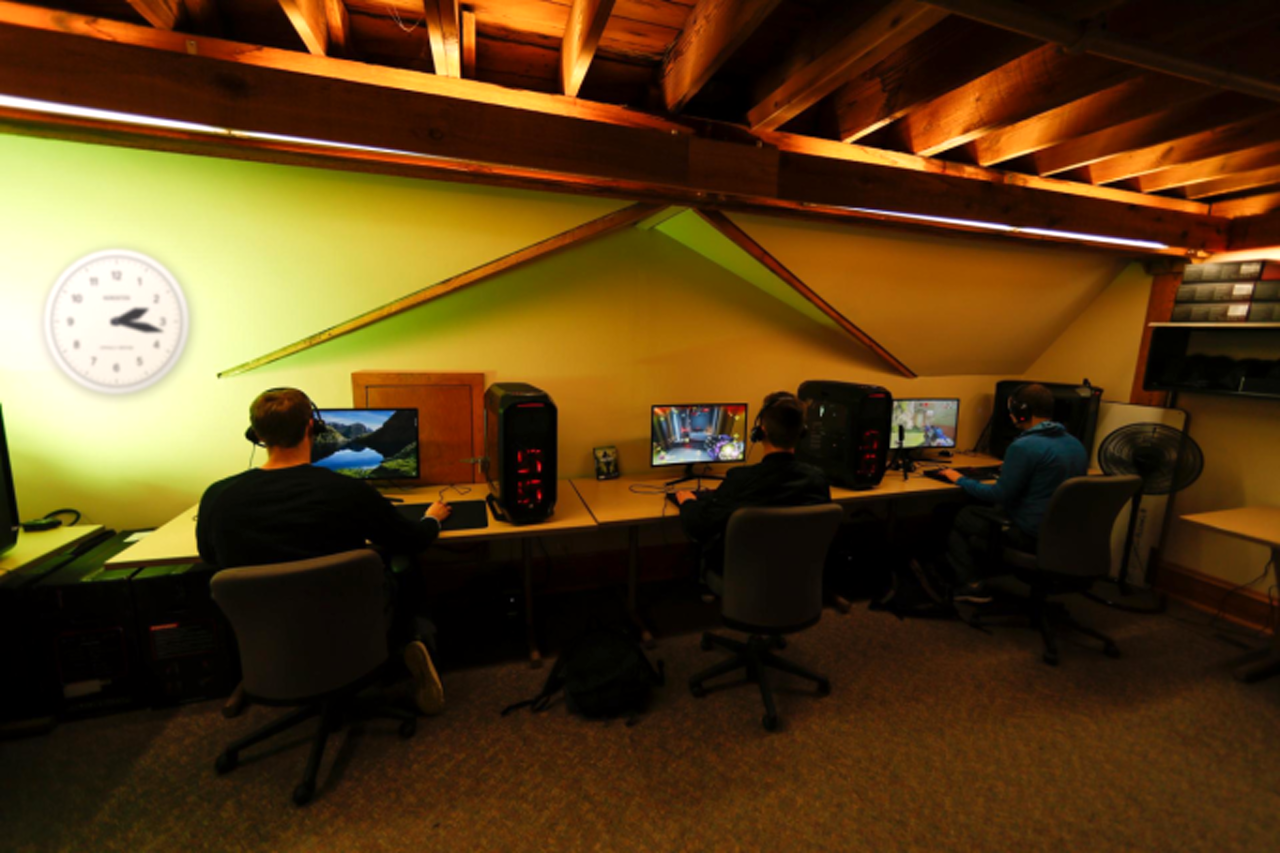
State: 2:17
